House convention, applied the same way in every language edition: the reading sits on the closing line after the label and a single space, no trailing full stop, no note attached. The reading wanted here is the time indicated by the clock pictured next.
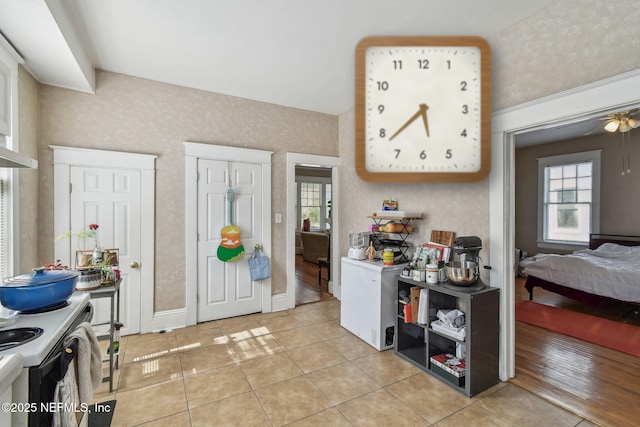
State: 5:38
